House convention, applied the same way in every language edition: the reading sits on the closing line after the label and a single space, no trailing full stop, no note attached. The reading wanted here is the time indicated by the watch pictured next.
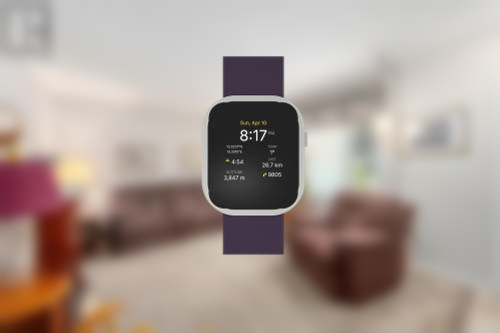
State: 8:17
